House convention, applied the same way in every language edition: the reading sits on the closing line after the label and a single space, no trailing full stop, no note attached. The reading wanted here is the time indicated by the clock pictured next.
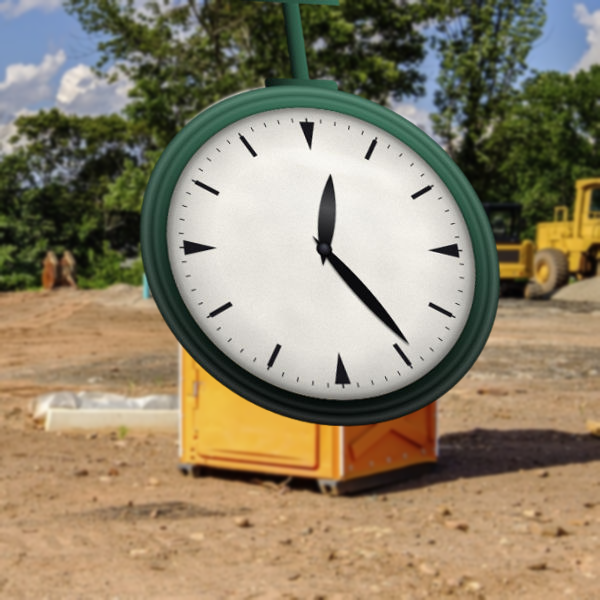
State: 12:24
